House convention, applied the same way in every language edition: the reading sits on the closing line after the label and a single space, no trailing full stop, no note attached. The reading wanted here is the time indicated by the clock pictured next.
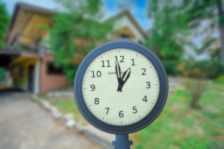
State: 12:59
